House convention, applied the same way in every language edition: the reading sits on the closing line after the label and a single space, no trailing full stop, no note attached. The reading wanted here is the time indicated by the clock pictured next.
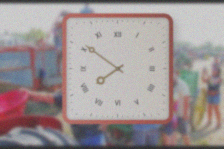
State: 7:51
